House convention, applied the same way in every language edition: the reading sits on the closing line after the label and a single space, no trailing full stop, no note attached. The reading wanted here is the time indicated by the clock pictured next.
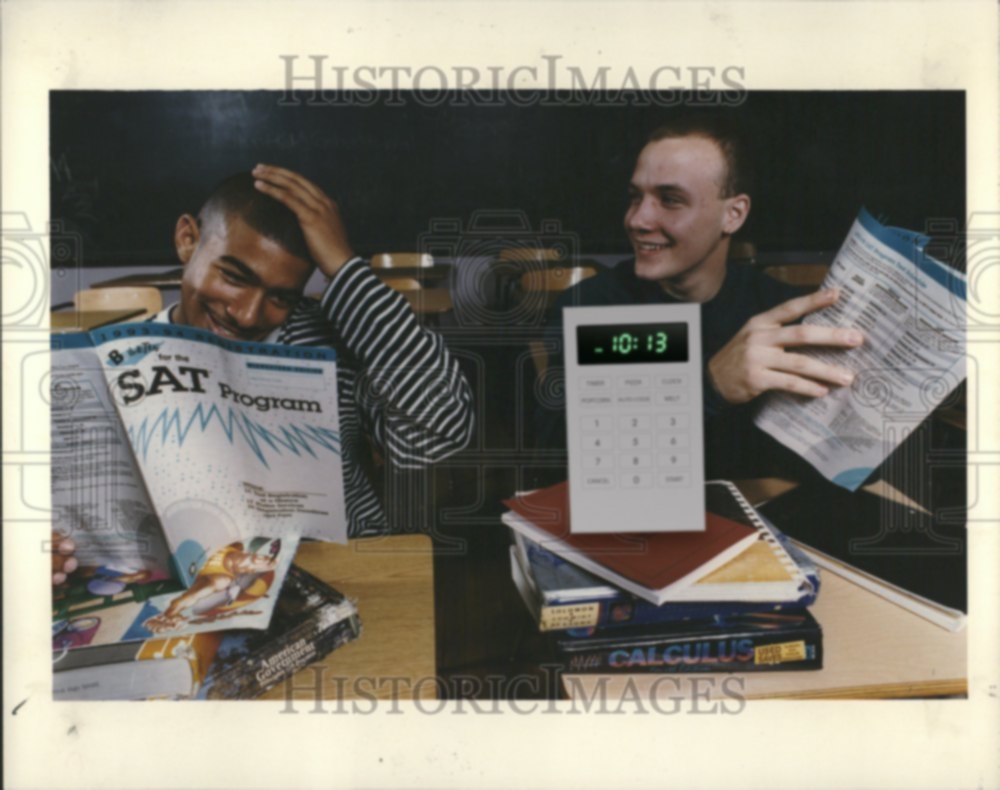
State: 10:13
